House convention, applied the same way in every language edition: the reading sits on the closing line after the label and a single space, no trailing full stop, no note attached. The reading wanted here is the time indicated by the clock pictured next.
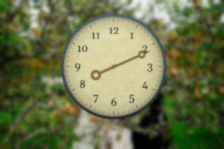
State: 8:11
